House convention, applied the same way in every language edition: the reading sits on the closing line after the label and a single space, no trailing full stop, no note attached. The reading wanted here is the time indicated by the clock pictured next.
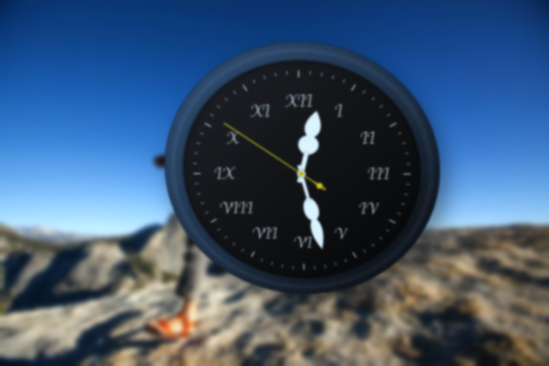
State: 12:27:51
